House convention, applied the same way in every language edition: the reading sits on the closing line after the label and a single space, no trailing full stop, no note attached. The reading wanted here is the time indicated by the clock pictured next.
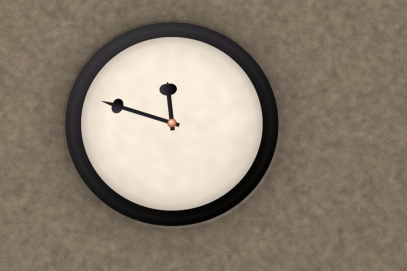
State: 11:48
